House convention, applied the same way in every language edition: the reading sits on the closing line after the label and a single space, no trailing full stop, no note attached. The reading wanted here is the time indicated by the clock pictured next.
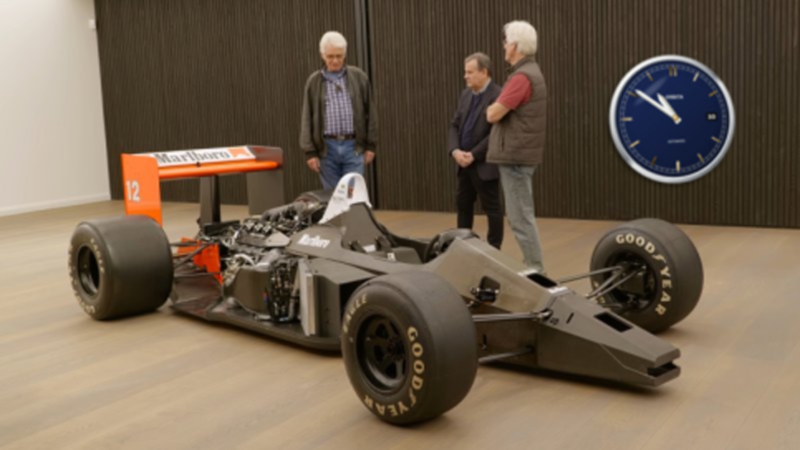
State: 10:51
